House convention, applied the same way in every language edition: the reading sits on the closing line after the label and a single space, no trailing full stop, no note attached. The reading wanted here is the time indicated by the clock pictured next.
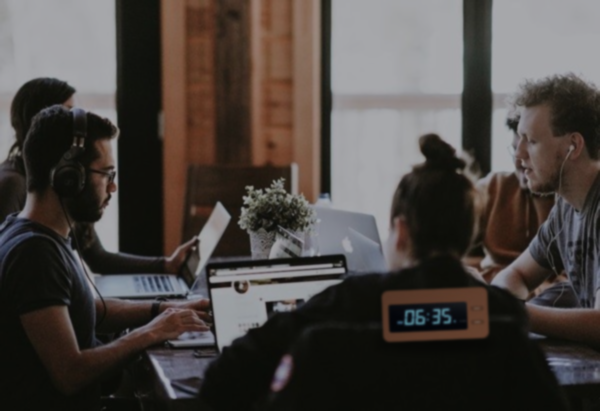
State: 6:35
